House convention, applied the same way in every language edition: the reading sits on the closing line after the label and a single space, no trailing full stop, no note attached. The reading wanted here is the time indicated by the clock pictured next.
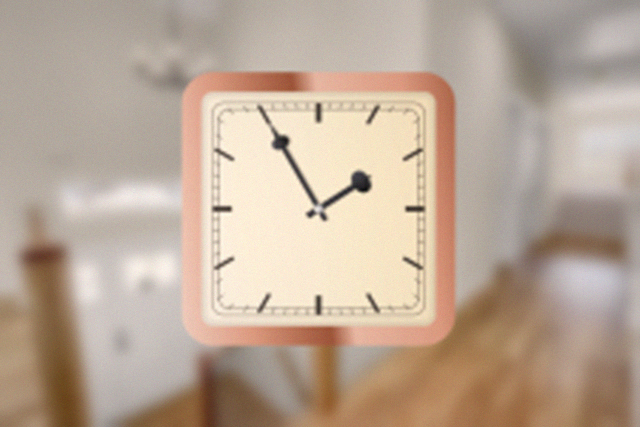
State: 1:55
